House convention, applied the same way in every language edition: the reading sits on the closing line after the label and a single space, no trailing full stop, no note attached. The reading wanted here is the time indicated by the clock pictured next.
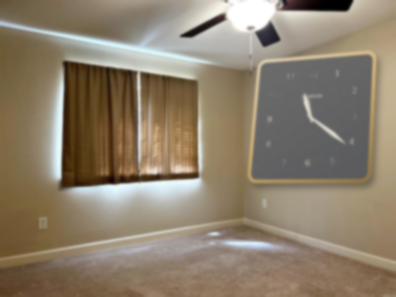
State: 11:21
